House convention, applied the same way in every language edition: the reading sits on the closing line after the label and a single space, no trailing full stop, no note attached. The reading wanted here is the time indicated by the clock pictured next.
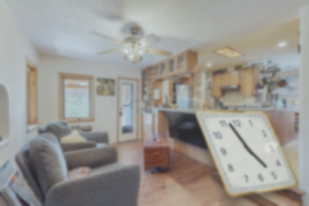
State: 4:57
